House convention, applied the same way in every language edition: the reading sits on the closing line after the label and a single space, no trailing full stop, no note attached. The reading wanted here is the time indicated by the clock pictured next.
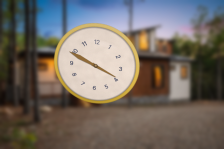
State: 3:49
